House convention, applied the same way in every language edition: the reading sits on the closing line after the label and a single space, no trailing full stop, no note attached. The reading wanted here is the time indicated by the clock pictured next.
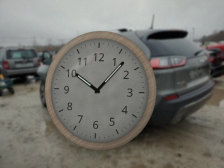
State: 10:07
